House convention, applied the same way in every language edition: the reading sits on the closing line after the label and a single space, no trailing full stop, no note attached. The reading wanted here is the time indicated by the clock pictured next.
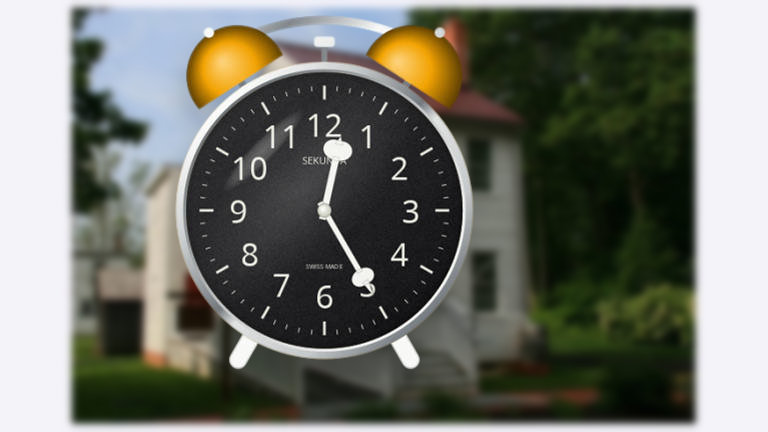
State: 12:25
